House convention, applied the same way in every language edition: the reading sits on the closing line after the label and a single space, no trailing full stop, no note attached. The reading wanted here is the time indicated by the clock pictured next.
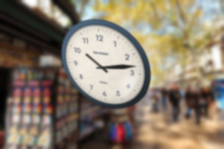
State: 10:13
